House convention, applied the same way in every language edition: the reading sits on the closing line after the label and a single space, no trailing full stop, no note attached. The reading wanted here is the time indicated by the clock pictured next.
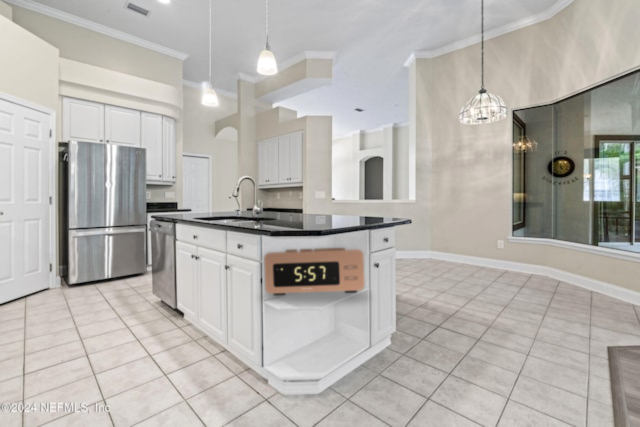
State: 5:57
